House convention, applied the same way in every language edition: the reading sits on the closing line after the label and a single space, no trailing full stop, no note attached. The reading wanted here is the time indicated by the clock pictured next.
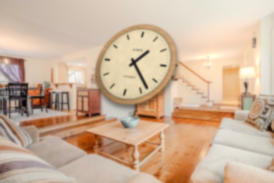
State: 1:23
